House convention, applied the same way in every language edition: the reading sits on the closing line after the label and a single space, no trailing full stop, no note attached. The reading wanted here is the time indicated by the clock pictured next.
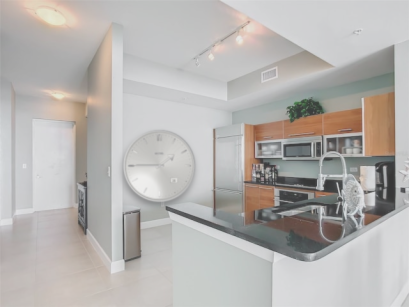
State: 1:45
